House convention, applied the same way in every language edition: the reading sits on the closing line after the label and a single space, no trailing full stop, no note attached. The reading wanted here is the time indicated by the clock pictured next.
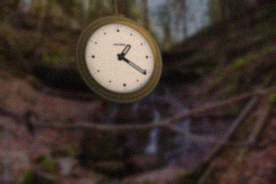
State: 1:21
